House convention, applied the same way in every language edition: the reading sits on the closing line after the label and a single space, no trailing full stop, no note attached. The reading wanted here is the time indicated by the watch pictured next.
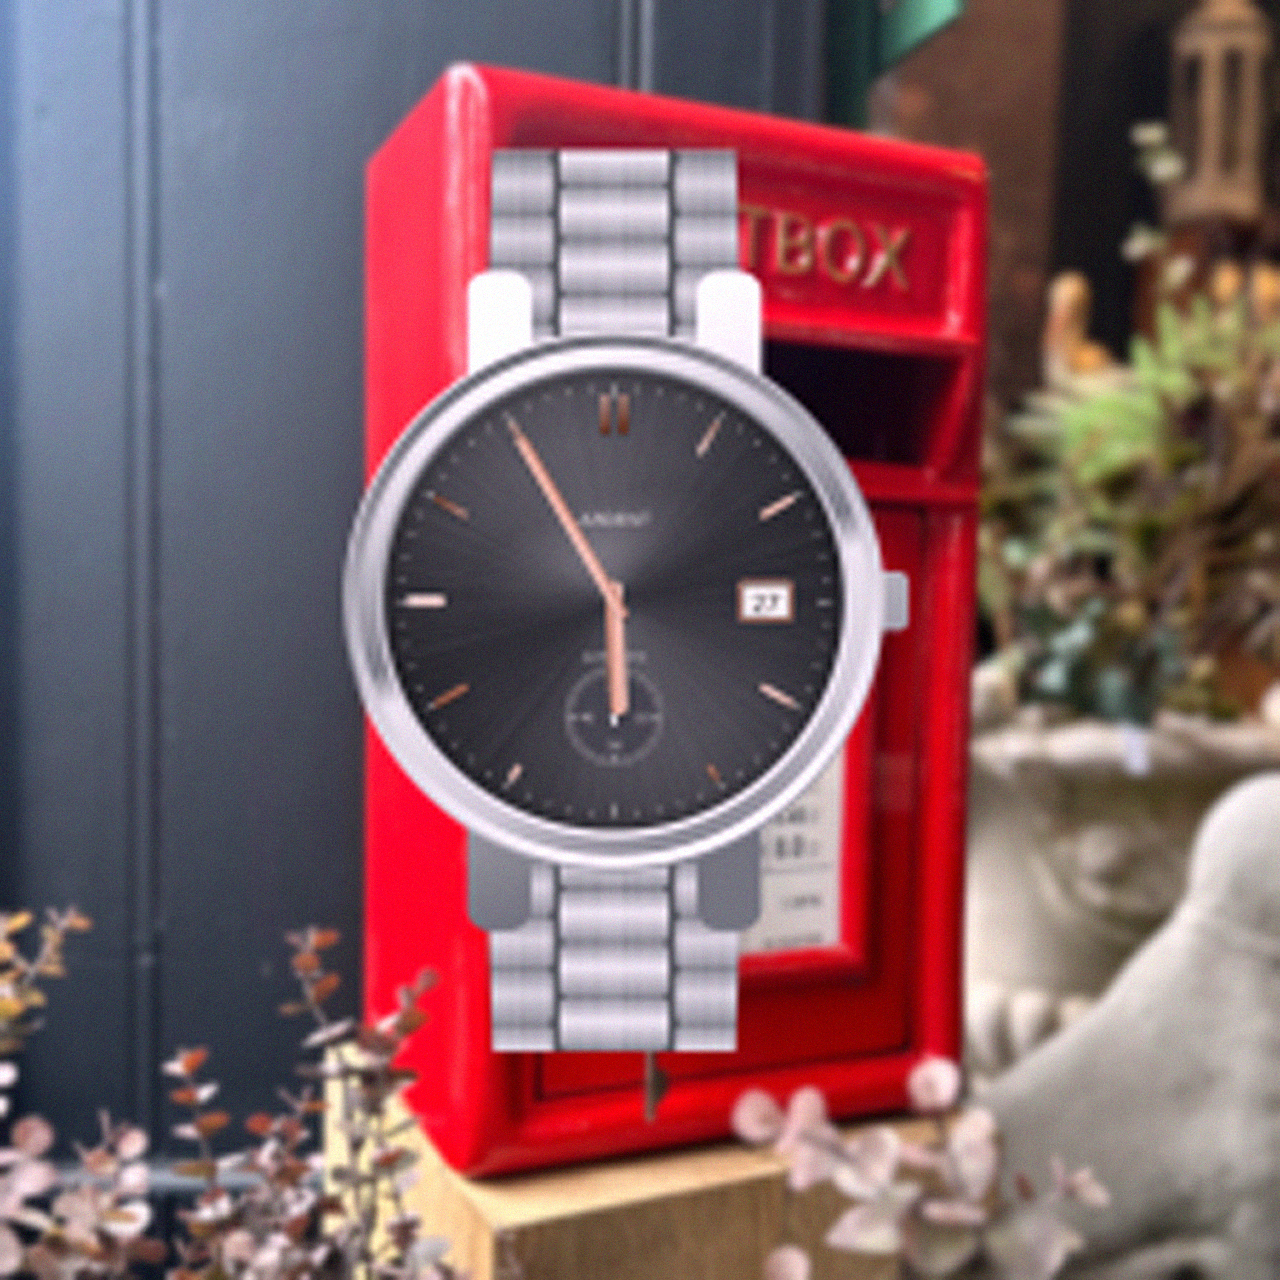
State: 5:55
